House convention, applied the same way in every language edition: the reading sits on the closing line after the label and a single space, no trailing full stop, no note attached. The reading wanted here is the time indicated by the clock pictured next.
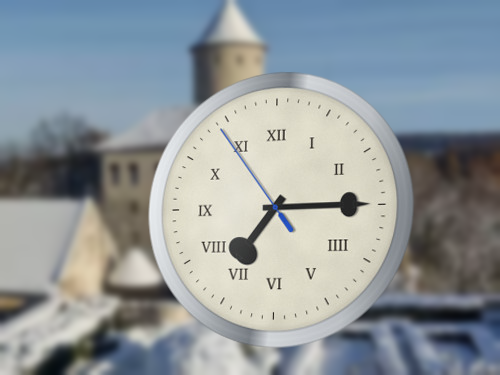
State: 7:14:54
